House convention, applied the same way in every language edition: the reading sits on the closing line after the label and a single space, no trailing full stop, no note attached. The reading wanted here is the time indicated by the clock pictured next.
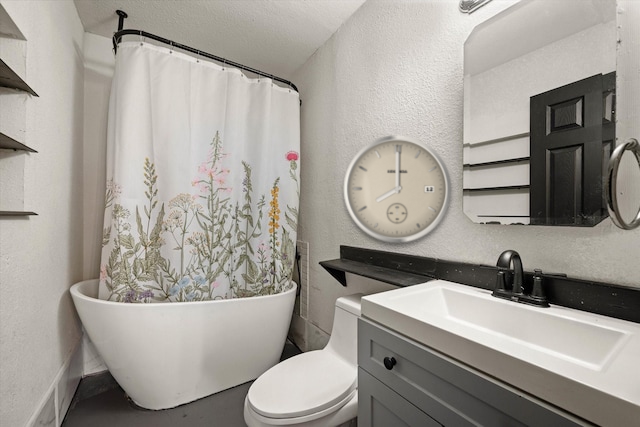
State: 8:00
